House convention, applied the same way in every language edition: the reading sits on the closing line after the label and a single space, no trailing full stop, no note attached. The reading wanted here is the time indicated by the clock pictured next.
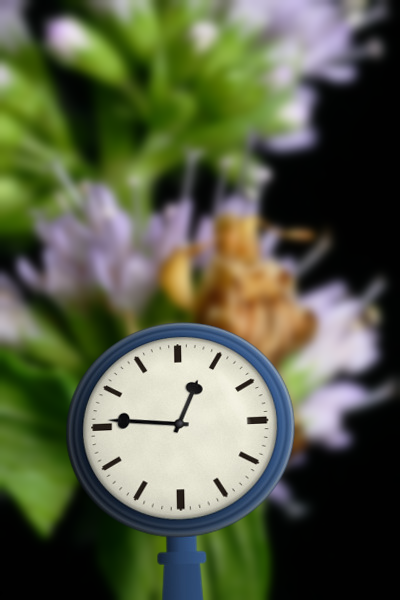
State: 12:46
